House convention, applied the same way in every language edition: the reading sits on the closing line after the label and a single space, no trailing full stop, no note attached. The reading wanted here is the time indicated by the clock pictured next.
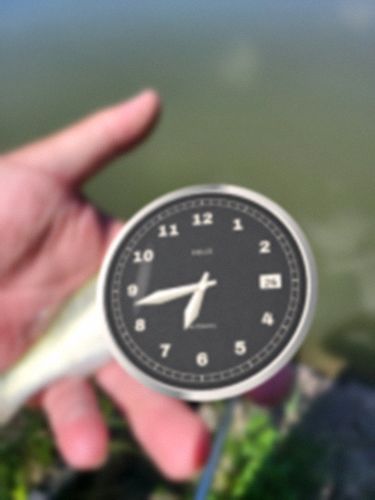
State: 6:43
